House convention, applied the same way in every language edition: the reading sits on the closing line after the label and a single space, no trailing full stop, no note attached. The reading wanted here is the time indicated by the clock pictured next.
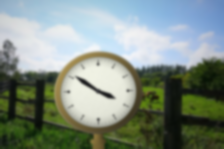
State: 3:51
